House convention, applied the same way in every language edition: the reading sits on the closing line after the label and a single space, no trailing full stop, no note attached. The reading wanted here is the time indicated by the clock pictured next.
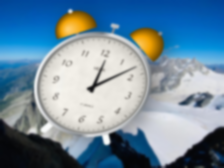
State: 12:08
